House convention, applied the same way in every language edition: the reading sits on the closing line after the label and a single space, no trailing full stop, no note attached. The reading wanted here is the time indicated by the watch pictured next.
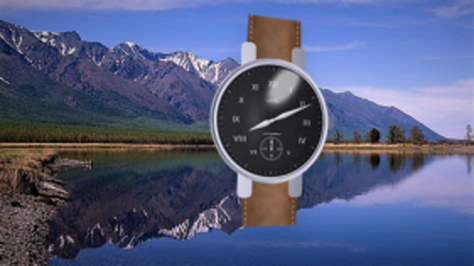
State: 8:11
